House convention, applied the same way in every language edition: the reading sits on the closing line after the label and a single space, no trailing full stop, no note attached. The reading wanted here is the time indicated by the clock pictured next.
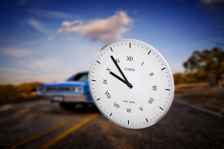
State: 9:54
